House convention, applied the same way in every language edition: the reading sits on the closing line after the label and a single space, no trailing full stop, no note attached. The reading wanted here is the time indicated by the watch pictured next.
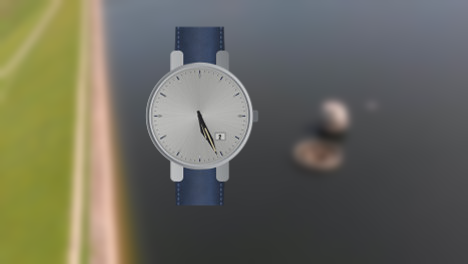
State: 5:26
